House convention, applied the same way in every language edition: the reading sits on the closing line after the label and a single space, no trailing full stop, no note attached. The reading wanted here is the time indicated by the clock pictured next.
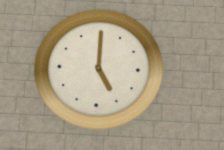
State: 5:00
